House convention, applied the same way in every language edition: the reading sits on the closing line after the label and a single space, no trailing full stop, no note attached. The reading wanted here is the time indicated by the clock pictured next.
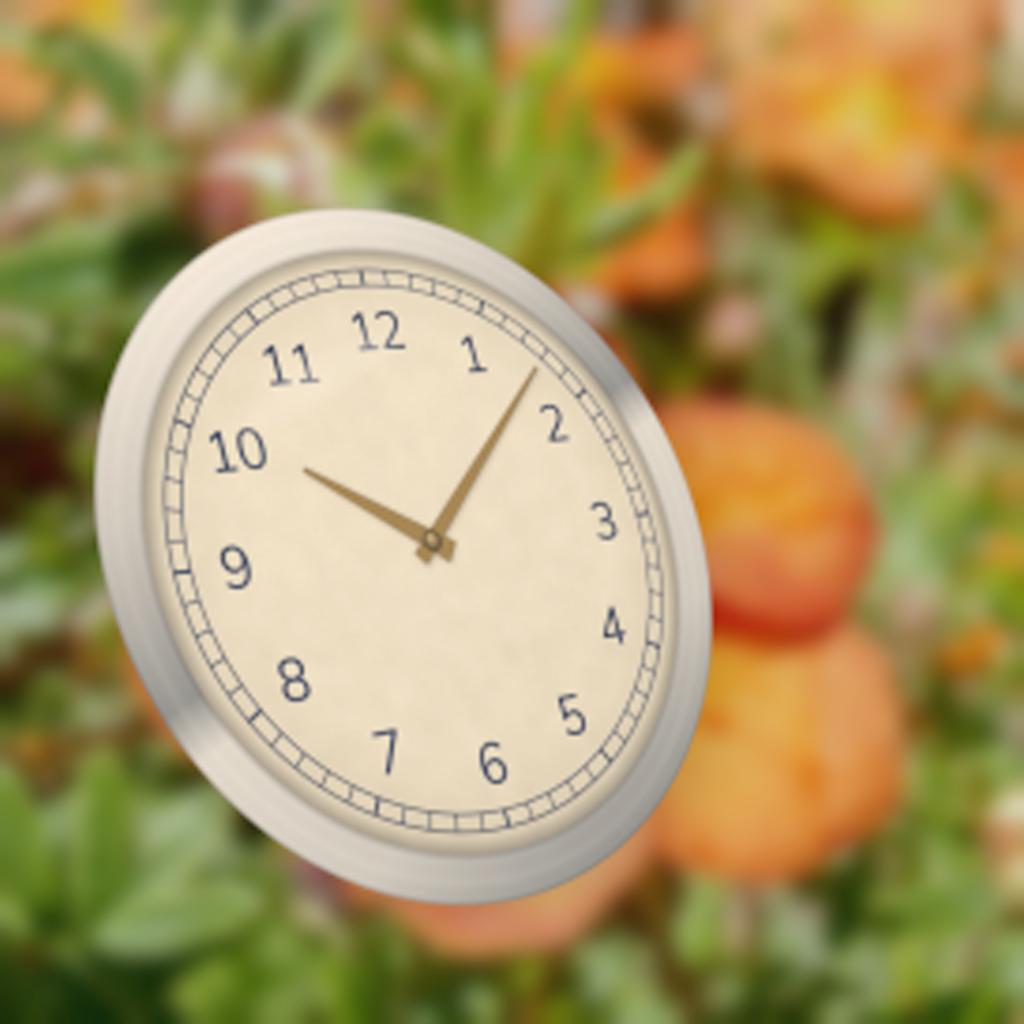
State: 10:08
